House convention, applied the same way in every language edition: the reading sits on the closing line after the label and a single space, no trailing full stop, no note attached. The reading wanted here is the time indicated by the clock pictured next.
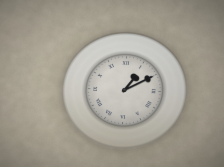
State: 1:10
